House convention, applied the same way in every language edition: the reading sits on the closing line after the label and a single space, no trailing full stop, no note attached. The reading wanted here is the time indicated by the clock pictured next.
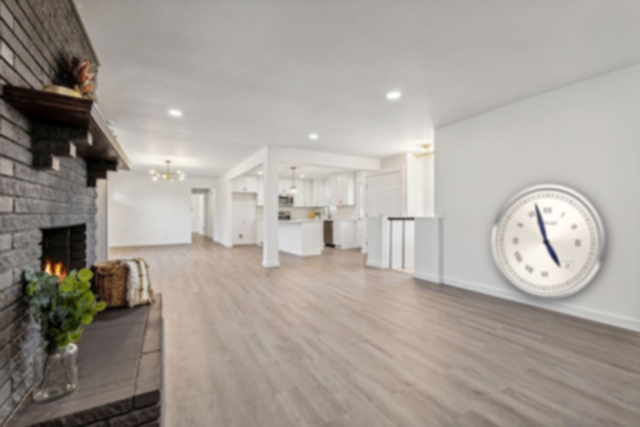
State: 4:57
